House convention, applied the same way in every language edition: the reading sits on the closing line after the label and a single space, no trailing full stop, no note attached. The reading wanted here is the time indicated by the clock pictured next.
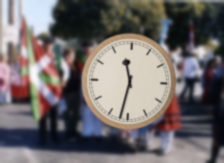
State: 11:32
